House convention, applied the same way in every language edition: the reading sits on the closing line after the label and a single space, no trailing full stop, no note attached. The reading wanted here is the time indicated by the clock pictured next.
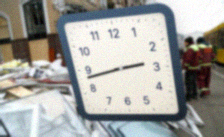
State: 2:43
